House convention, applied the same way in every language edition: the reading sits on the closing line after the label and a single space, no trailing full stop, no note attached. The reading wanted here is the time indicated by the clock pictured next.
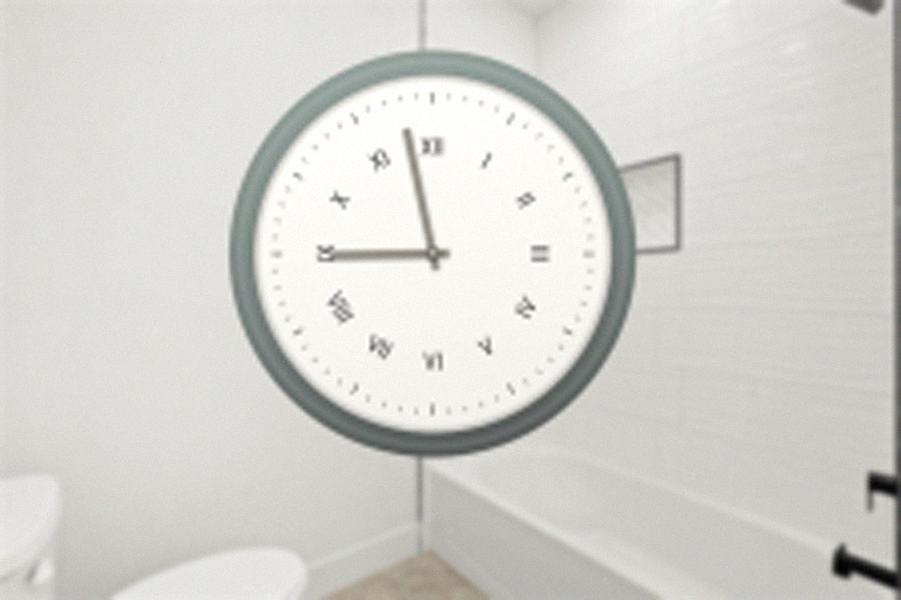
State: 8:58
